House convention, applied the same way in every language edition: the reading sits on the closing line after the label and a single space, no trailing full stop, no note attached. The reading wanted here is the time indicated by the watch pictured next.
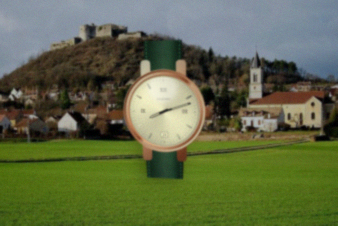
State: 8:12
